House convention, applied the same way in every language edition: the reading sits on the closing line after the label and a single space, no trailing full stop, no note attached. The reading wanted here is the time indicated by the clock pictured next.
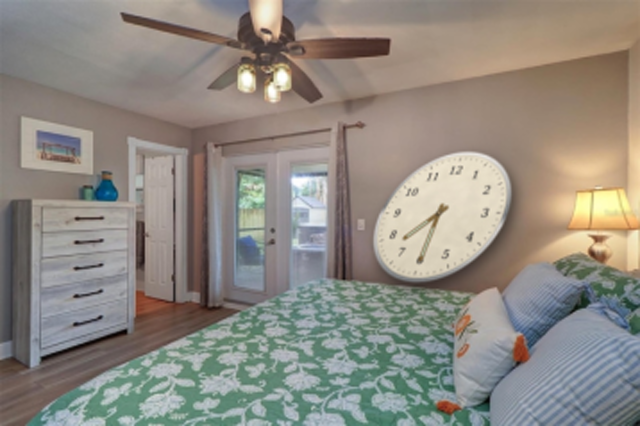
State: 7:30
